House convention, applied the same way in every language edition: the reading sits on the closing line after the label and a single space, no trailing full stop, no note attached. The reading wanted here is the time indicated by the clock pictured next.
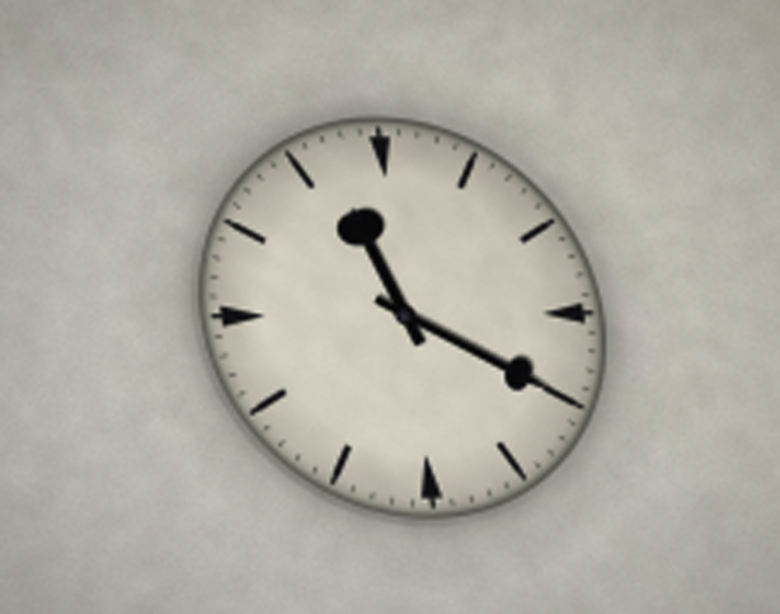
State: 11:20
